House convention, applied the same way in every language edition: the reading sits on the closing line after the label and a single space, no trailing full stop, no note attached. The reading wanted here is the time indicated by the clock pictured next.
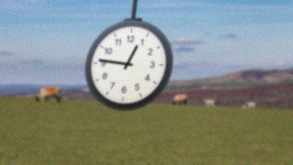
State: 12:46
